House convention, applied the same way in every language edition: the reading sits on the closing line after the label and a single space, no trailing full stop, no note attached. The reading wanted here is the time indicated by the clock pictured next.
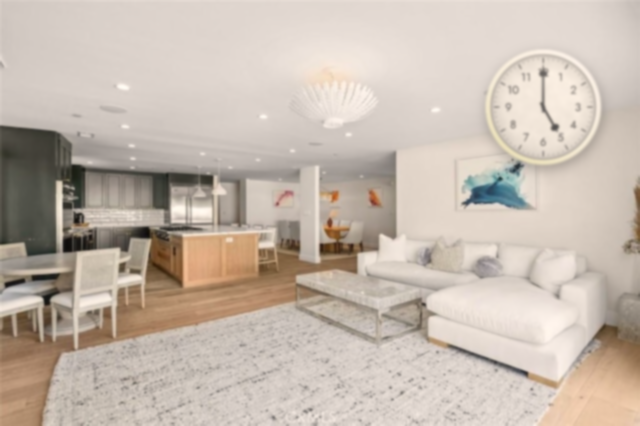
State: 5:00
